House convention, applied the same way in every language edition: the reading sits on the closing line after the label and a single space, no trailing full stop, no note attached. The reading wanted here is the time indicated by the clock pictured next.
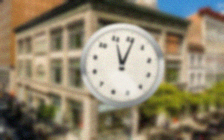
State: 11:01
